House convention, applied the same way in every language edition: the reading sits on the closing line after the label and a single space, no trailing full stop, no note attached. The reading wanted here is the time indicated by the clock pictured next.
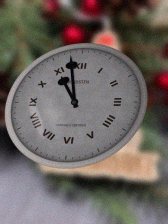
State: 10:58
